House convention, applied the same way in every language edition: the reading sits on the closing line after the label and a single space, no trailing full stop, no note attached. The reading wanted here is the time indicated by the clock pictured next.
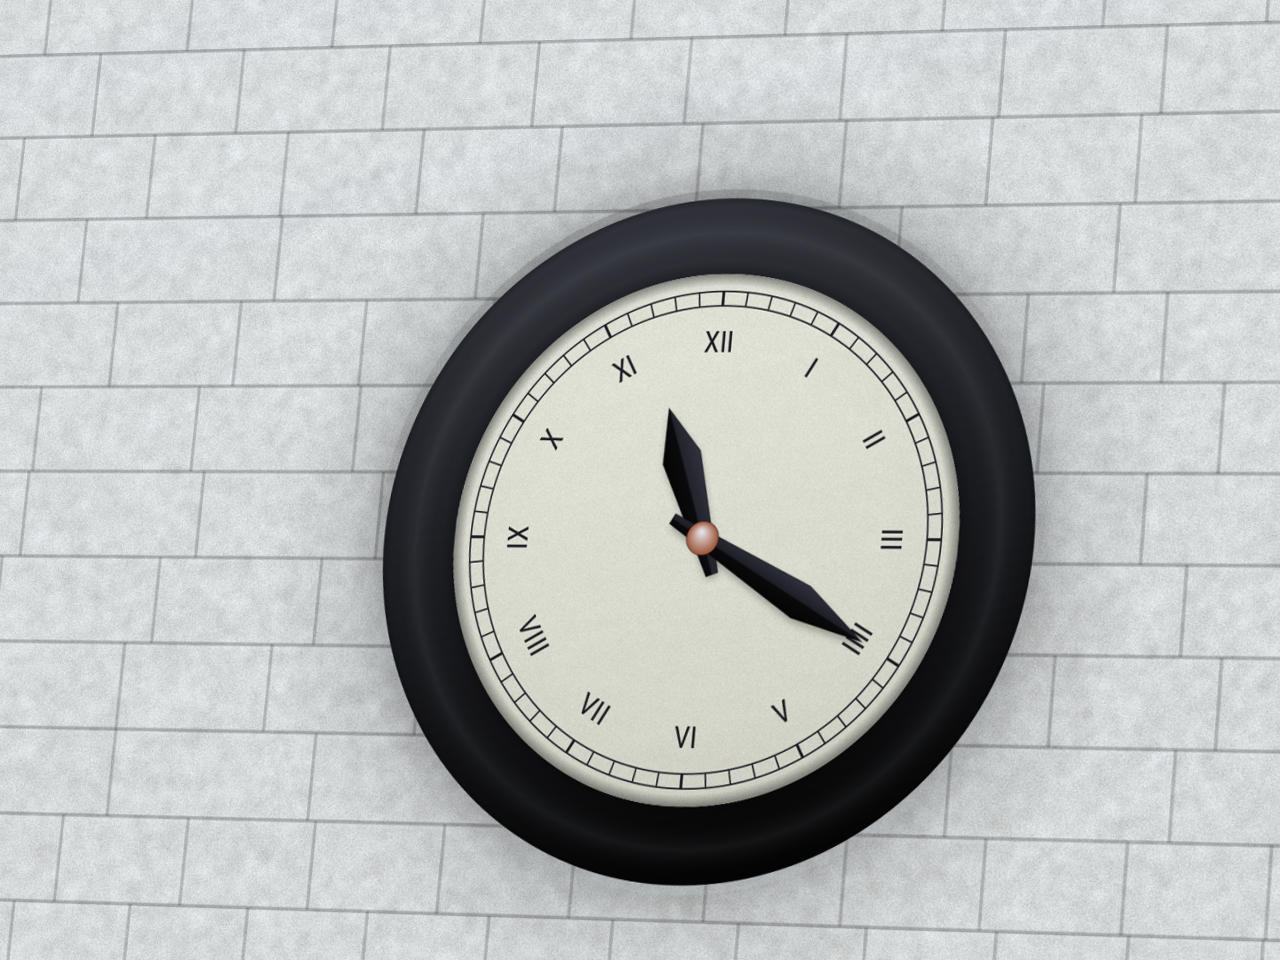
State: 11:20
